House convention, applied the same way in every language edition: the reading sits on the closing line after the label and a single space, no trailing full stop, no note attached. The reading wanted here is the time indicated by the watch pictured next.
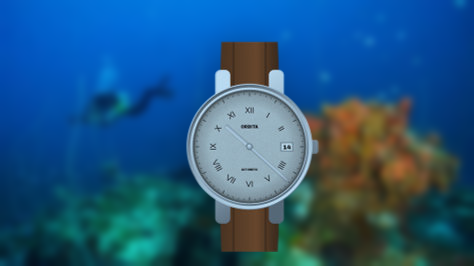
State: 10:22
